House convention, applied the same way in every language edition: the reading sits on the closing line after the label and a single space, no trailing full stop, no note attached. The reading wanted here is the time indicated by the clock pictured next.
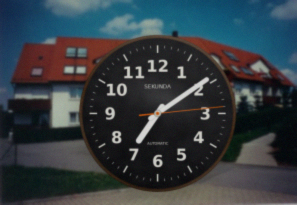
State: 7:09:14
